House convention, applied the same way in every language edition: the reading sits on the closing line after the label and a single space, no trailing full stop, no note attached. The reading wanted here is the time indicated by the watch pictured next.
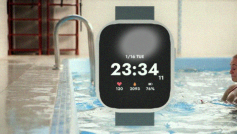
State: 23:34
